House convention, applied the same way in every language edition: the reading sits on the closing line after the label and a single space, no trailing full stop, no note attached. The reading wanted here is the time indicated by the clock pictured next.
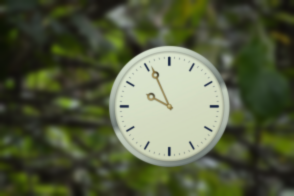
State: 9:56
